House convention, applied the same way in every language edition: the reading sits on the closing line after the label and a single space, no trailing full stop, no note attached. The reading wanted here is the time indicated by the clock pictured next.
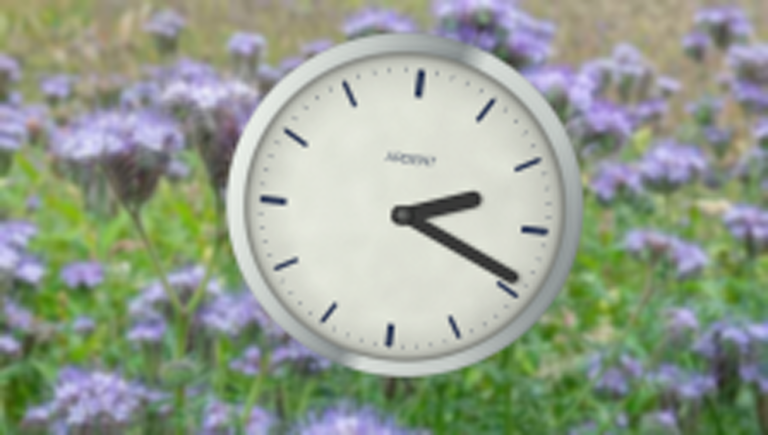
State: 2:19
